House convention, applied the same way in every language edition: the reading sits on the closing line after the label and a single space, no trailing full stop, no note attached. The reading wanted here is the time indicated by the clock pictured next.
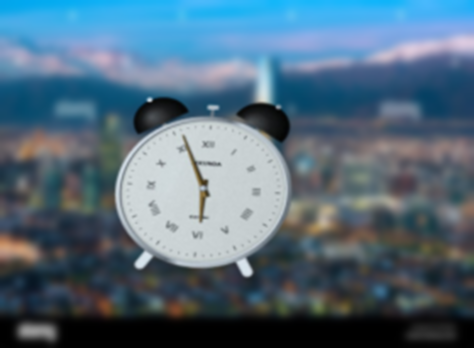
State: 5:56
